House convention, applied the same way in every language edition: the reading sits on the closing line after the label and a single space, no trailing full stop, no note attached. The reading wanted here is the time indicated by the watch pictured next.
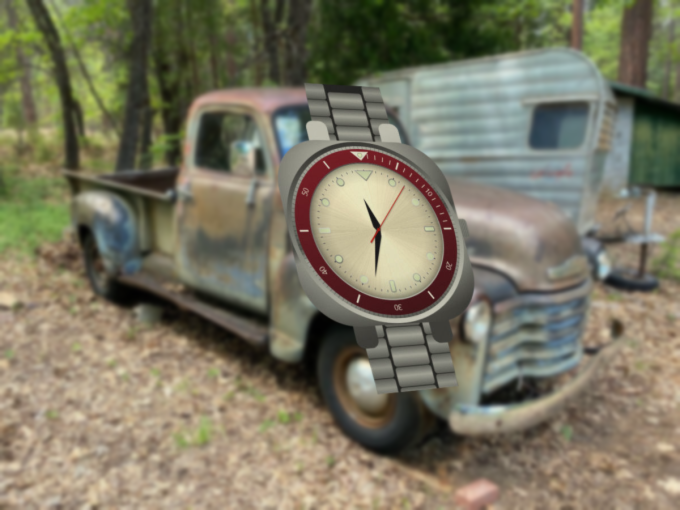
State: 11:33:07
